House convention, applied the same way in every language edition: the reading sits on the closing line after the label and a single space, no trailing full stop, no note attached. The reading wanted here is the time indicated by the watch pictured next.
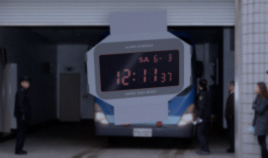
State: 12:11:37
